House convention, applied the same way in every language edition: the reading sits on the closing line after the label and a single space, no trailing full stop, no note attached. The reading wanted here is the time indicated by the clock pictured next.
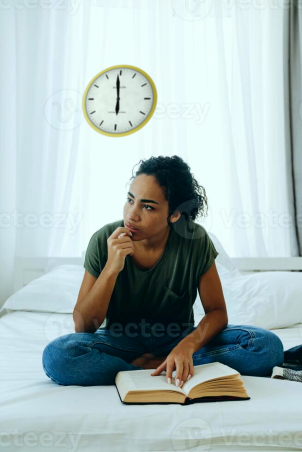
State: 5:59
